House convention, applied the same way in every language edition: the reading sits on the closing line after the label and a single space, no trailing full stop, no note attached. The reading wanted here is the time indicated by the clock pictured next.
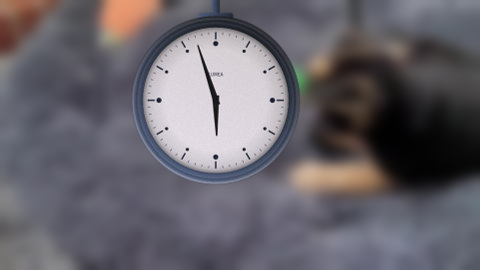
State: 5:57
